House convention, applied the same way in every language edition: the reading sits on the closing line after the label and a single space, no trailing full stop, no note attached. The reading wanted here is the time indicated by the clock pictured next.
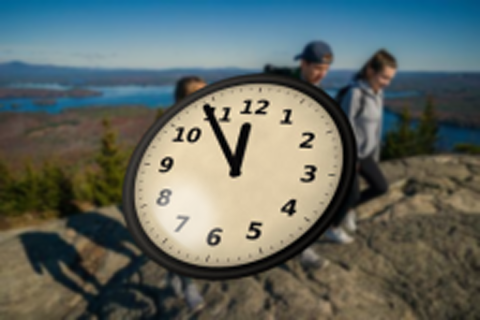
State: 11:54
